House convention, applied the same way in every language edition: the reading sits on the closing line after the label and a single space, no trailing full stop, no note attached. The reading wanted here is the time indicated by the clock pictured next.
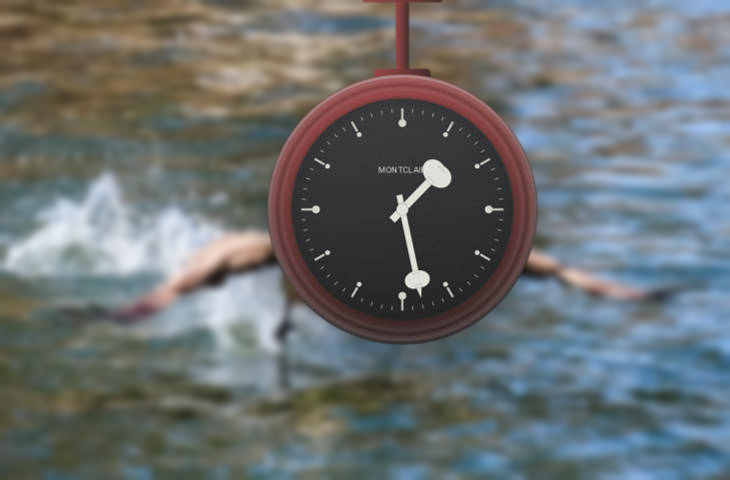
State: 1:28
